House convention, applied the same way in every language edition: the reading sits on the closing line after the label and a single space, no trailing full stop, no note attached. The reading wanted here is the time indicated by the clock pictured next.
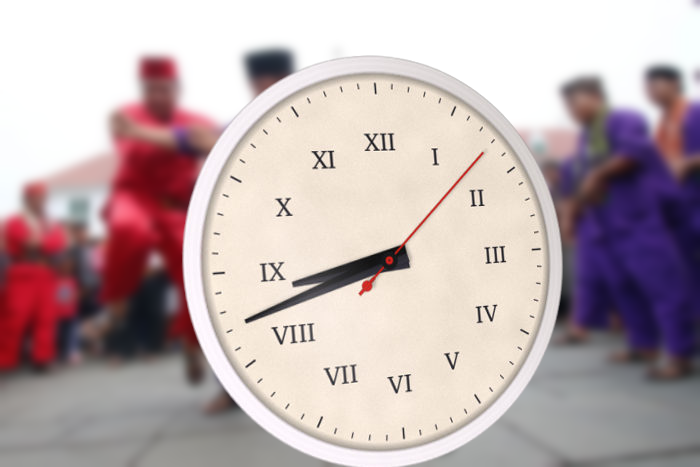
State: 8:42:08
